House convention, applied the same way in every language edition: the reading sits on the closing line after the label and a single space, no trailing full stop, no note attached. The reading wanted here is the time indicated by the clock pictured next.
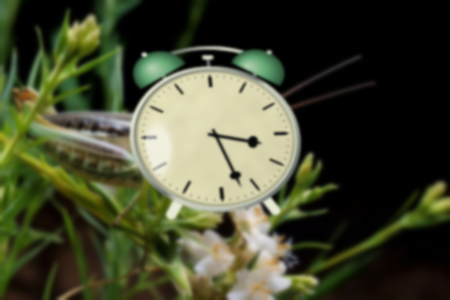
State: 3:27
